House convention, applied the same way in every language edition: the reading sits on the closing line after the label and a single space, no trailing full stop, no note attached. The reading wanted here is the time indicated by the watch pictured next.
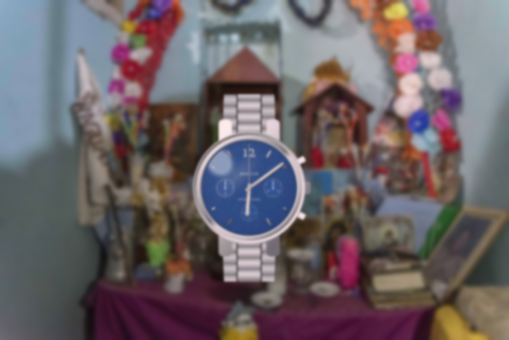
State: 6:09
